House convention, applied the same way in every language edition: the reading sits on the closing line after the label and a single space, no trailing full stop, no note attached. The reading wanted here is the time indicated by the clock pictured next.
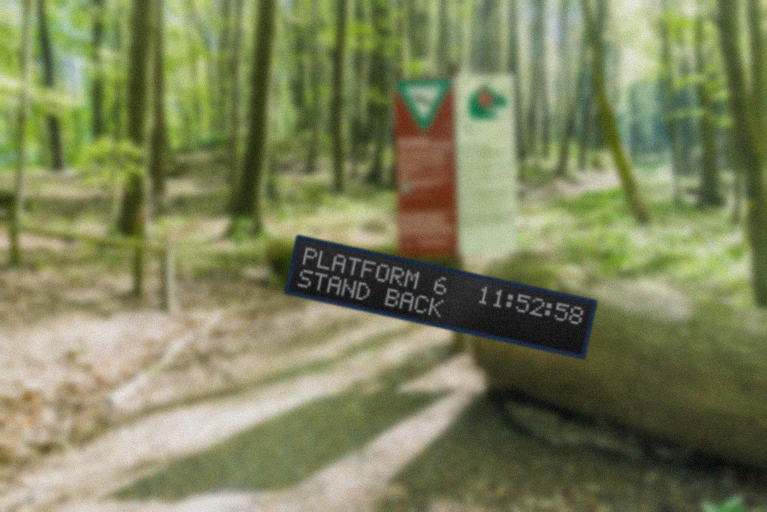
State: 11:52:58
